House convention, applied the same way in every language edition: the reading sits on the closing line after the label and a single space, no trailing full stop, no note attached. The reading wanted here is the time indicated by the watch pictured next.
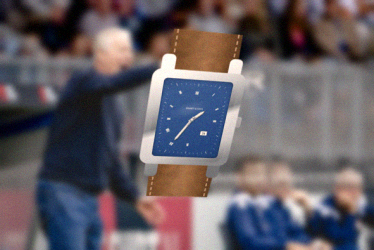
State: 1:35
